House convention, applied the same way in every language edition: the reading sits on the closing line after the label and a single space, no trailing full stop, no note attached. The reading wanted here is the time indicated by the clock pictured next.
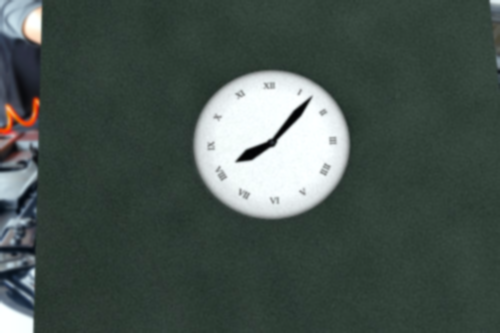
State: 8:07
